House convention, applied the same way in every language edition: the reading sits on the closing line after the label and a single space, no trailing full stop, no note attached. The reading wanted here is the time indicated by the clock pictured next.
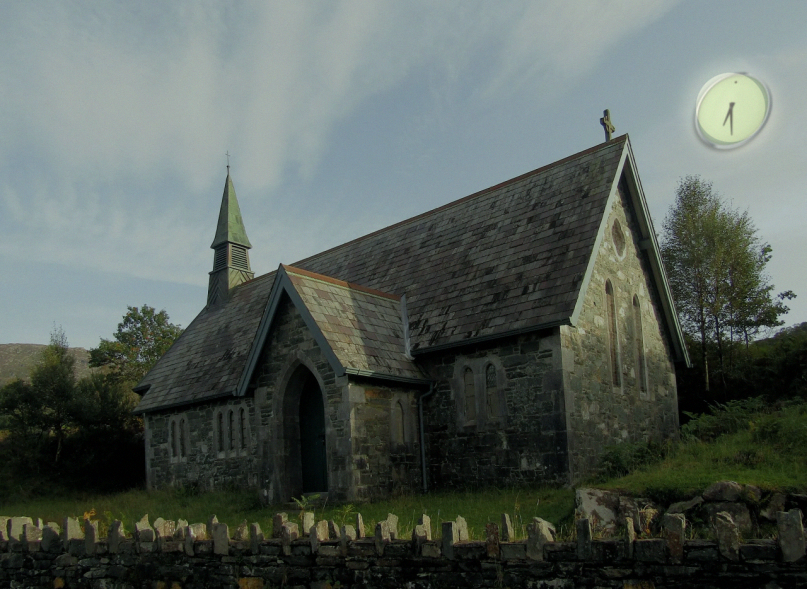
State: 6:28
